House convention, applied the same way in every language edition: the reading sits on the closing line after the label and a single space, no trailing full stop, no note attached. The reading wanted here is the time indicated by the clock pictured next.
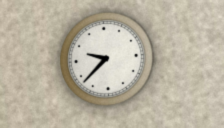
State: 9:38
